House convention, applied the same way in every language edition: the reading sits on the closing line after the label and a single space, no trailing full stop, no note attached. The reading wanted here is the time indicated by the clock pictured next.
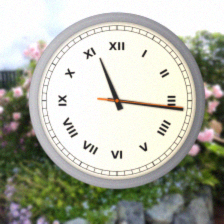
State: 11:16:16
